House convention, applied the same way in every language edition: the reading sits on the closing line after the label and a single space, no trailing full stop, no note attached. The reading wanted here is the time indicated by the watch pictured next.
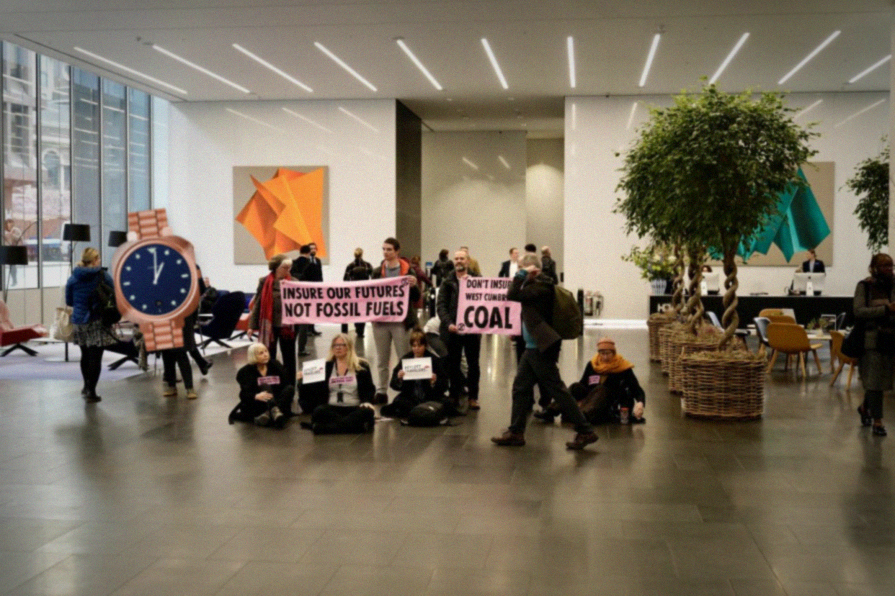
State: 1:01
